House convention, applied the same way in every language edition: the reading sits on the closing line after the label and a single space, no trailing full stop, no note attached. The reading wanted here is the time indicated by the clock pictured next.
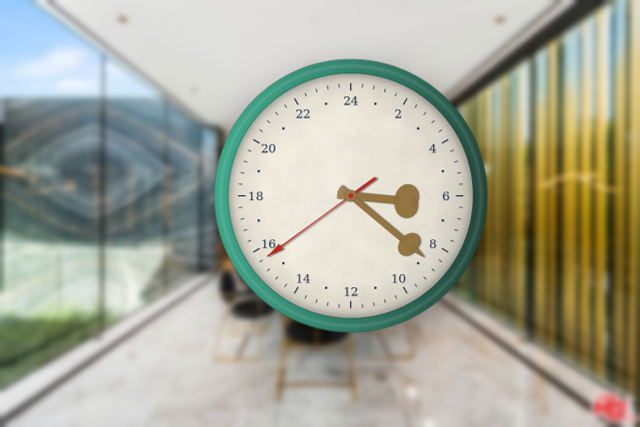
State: 6:21:39
